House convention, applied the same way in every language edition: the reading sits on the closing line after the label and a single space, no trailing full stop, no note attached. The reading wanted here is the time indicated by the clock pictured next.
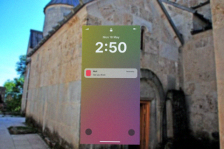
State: 2:50
